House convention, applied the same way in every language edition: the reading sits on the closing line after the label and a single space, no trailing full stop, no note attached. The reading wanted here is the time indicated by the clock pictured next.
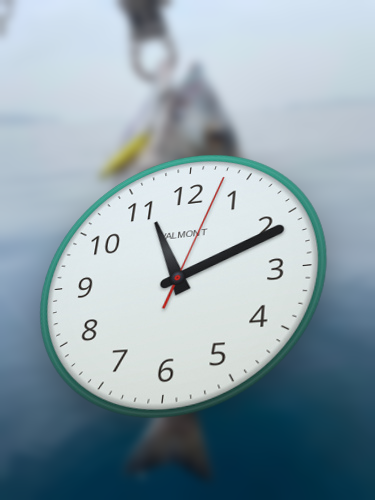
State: 11:11:03
